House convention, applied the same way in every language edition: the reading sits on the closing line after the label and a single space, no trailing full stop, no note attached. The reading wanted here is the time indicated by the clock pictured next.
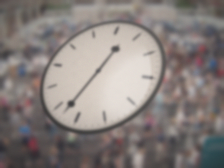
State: 12:33
